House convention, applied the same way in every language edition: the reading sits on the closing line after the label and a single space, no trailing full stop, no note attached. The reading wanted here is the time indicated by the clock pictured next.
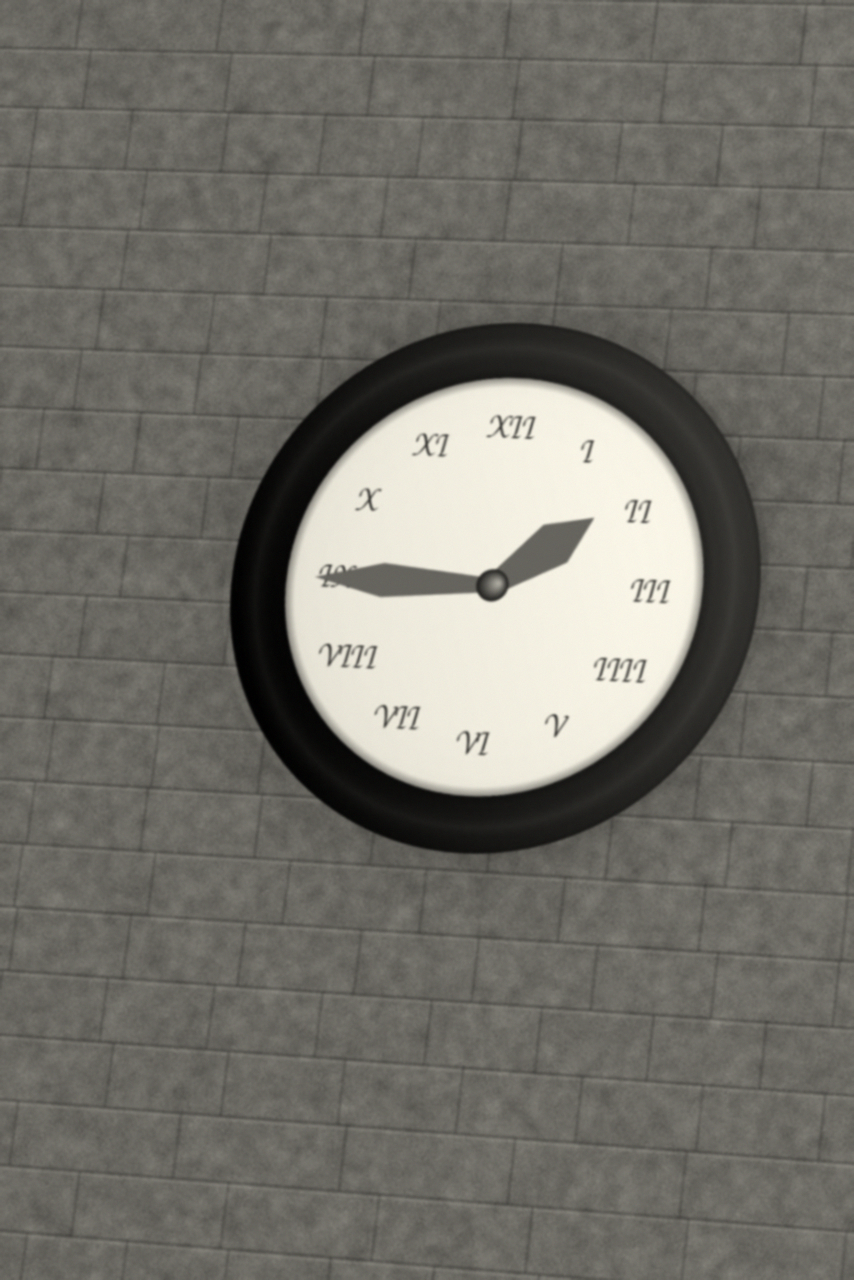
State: 1:45
